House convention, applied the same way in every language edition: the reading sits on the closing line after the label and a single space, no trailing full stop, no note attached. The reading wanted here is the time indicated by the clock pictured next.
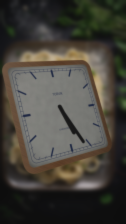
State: 5:26
